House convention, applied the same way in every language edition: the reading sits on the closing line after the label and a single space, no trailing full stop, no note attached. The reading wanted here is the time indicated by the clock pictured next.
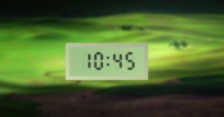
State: 10:45
